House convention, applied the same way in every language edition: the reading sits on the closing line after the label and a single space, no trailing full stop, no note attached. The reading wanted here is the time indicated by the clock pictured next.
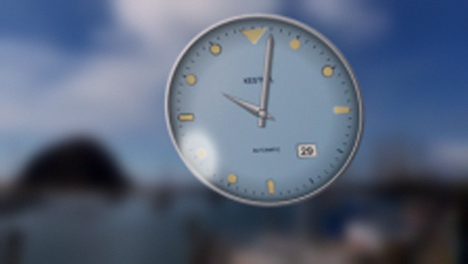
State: 10:02
